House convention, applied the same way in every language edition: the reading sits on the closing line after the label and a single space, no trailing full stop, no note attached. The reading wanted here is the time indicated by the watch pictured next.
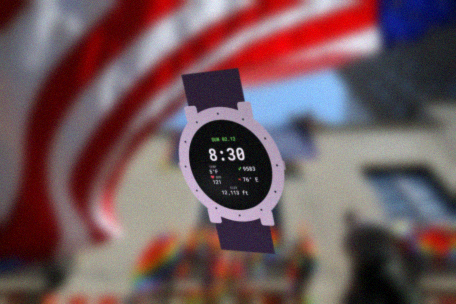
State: 8:30
